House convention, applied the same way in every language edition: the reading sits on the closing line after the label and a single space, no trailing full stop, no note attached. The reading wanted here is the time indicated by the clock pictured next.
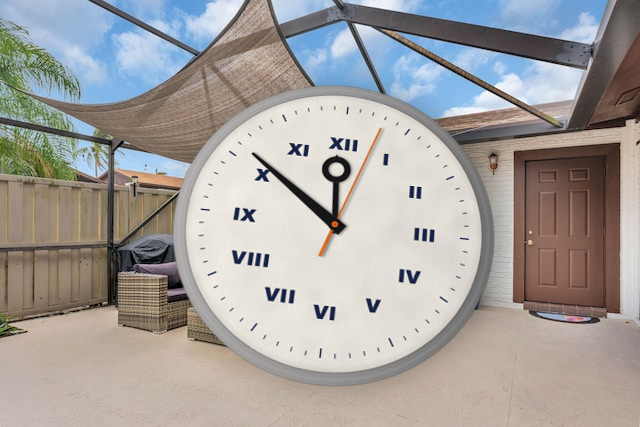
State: 11:51:03
